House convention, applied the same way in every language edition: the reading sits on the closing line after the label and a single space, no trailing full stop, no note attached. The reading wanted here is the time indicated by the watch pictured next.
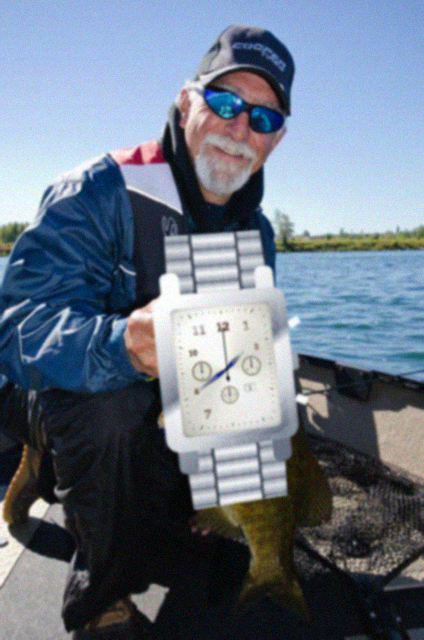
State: 1:40
